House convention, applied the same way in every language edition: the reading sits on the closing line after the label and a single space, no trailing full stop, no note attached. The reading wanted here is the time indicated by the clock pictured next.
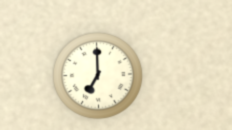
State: 7:00
